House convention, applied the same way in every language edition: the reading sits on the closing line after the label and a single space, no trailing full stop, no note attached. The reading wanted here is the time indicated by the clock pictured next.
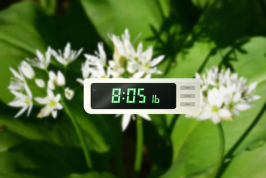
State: 8:05:16
